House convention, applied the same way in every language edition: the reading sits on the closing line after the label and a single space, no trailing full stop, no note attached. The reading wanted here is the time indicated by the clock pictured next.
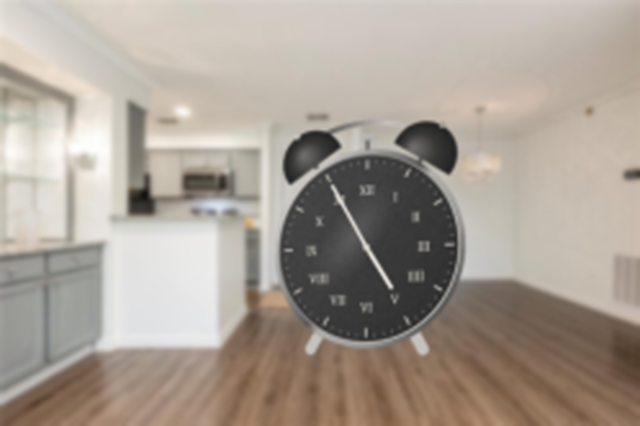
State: 4:55
